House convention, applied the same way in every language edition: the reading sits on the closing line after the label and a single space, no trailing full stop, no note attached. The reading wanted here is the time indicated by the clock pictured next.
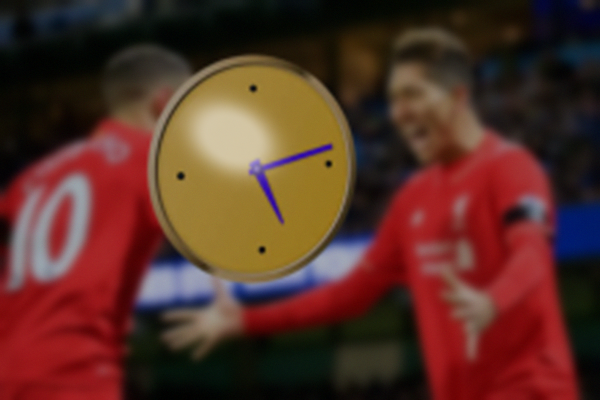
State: 5:13
